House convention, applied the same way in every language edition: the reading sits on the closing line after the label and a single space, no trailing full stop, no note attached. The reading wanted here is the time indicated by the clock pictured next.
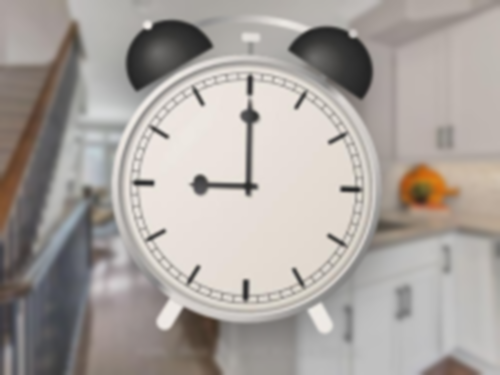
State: 9:00
